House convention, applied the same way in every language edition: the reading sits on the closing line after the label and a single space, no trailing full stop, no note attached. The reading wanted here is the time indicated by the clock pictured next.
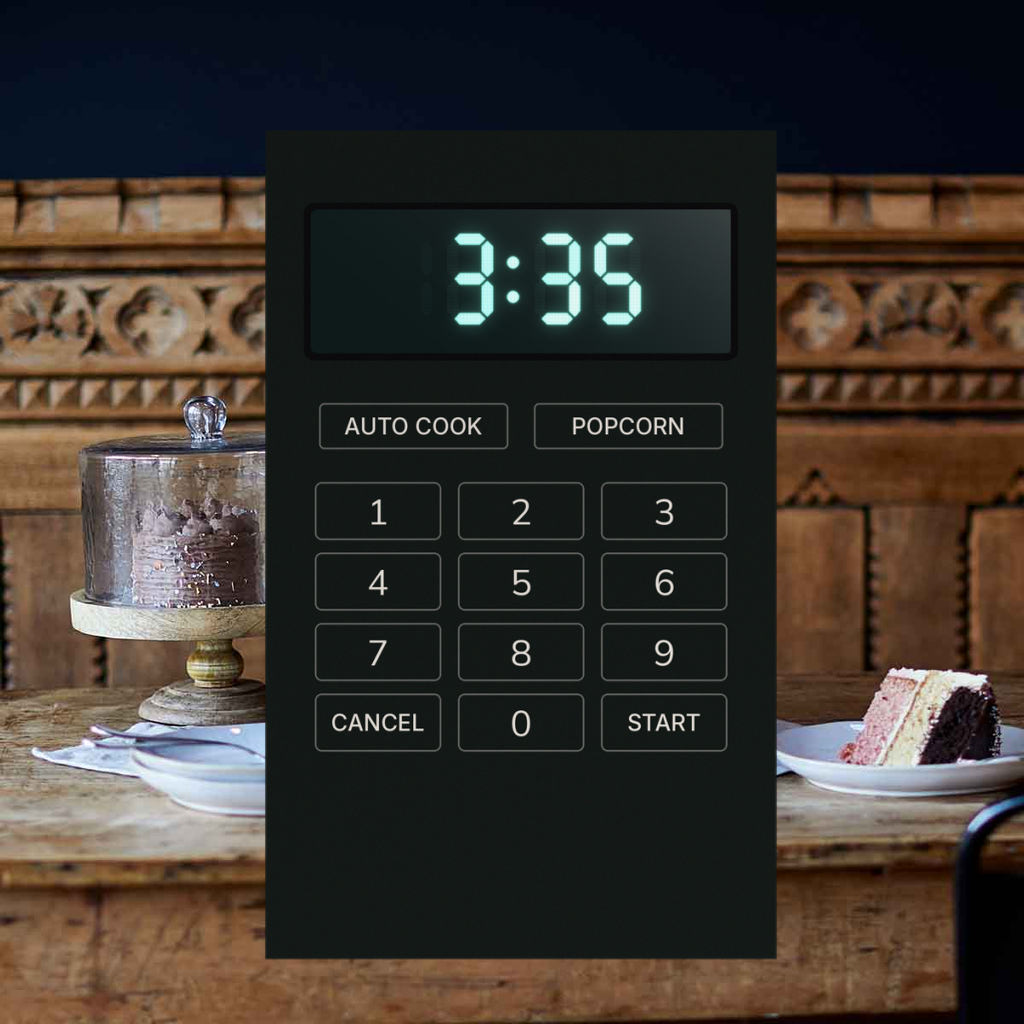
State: 3:35
